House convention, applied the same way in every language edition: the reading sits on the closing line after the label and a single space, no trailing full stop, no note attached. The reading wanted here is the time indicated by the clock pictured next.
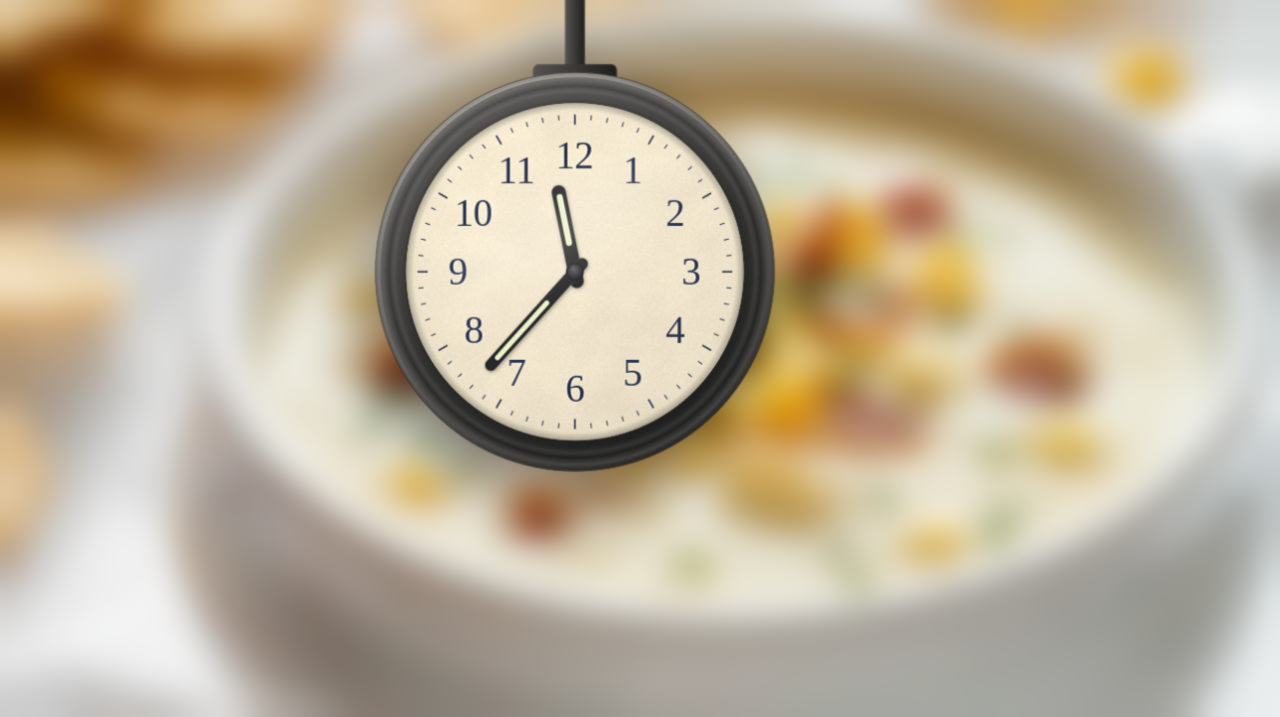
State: 11:37
